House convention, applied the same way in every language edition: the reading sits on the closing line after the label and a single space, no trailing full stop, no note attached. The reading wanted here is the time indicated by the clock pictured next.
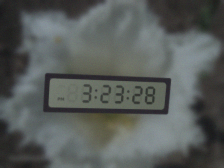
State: 3:23:28
